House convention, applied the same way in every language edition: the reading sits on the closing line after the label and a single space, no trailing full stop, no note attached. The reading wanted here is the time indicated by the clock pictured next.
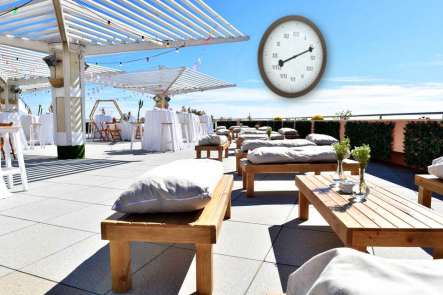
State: 8:11
